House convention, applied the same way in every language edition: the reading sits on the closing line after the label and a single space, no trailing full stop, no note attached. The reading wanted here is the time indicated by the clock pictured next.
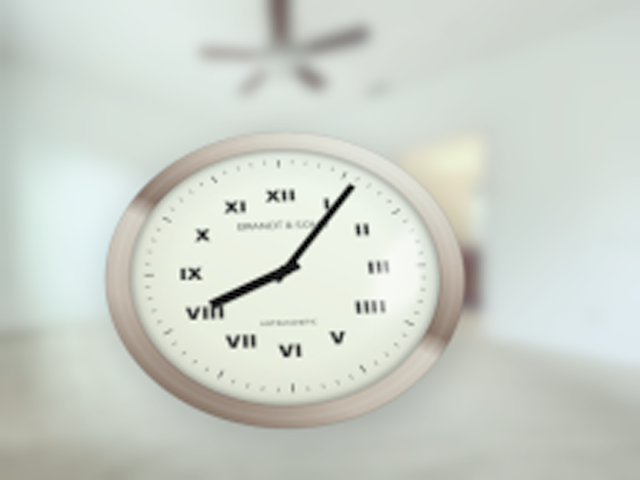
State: 8:06
